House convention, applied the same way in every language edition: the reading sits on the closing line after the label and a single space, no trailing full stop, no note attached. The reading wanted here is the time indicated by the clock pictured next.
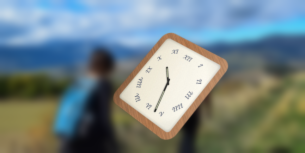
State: 10:27
